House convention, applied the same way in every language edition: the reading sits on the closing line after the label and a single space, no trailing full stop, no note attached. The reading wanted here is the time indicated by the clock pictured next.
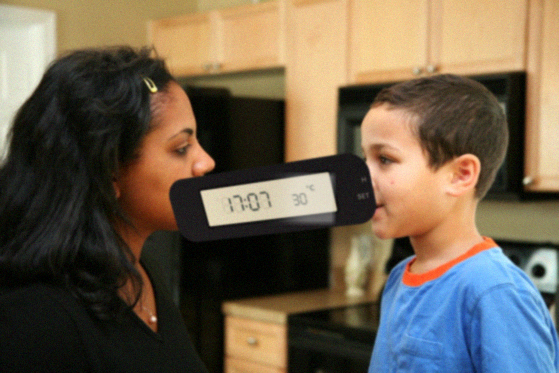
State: 17:07
